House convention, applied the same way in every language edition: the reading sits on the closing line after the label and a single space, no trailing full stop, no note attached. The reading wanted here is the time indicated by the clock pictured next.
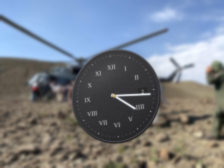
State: 4:16
